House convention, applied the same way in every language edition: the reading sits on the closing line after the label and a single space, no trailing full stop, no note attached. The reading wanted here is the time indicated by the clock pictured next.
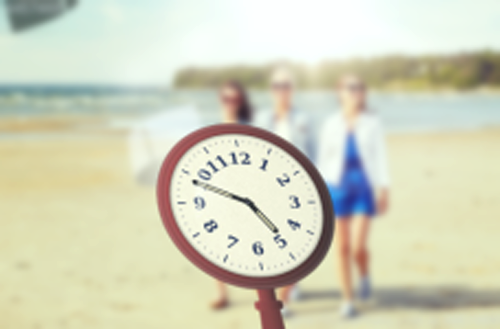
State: 4:49
